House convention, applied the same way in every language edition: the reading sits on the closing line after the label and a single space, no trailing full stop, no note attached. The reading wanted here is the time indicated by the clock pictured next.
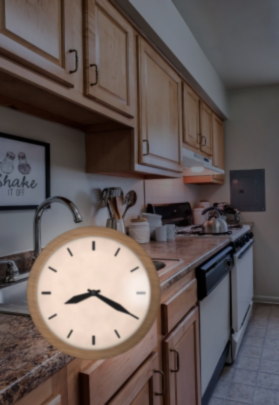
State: 8:20
